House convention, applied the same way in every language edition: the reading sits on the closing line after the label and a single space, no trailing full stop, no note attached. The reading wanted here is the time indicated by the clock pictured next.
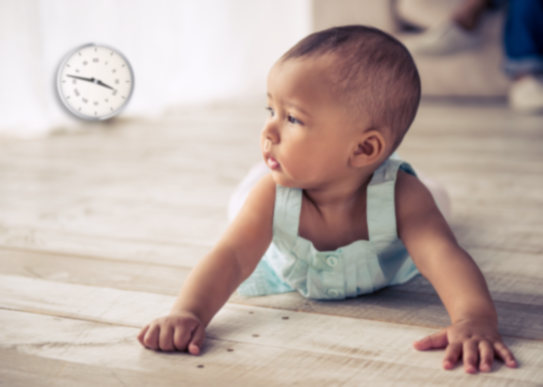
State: 3:47
